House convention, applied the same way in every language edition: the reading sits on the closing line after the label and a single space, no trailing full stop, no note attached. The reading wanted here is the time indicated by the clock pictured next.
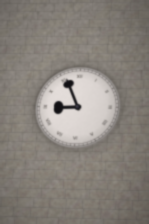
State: 8:56
